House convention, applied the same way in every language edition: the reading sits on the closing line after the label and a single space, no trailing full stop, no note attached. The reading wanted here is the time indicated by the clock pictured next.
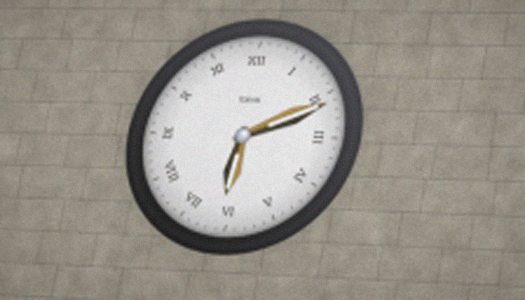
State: 6:11
